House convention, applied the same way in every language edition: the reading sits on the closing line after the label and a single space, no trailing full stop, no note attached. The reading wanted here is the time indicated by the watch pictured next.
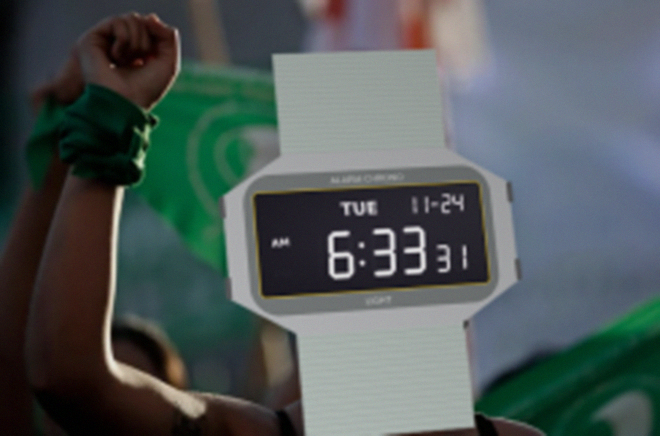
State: 6:33:31
